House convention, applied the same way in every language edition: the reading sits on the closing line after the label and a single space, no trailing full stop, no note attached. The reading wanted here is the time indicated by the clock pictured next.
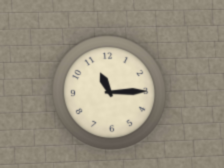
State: 11:15
